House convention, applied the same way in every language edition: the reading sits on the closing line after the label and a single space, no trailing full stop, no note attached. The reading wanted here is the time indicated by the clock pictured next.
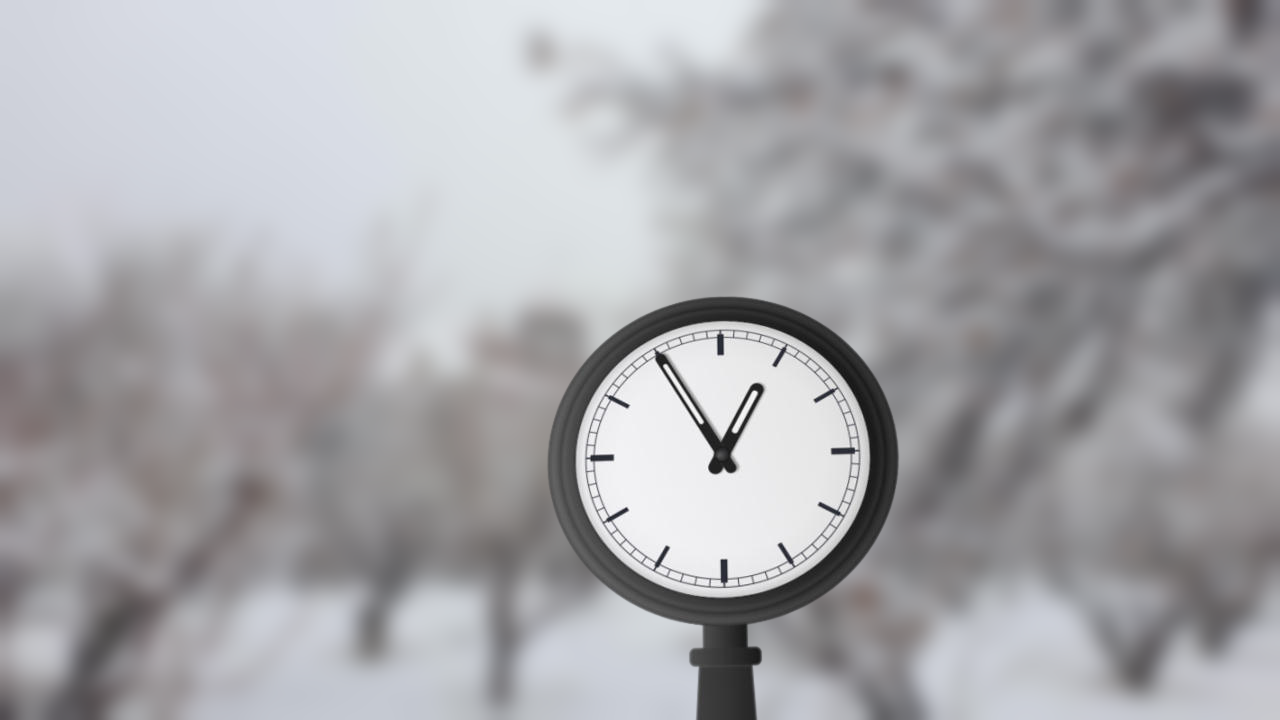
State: 12:55
